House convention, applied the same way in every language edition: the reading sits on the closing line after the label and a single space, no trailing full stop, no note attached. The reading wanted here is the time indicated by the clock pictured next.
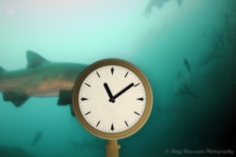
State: 11:09
